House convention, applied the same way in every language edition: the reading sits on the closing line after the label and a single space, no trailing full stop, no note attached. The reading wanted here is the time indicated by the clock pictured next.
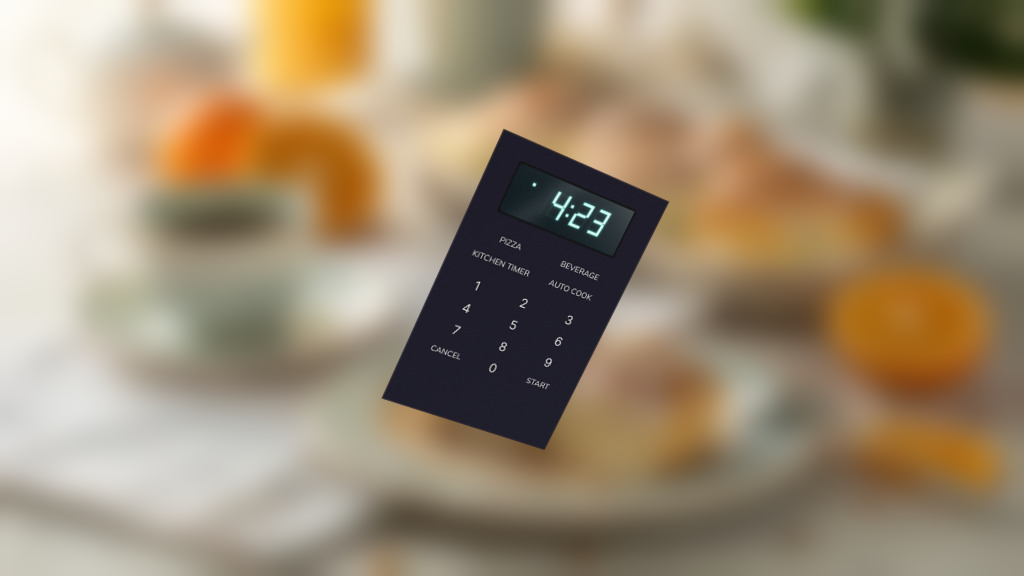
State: 4:23
